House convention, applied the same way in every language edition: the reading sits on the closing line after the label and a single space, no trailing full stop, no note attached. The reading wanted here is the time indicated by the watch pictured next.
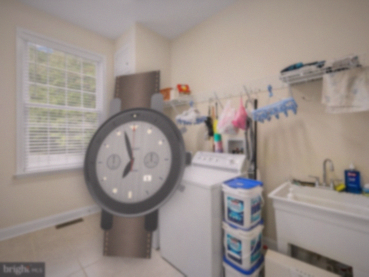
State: 6:57
